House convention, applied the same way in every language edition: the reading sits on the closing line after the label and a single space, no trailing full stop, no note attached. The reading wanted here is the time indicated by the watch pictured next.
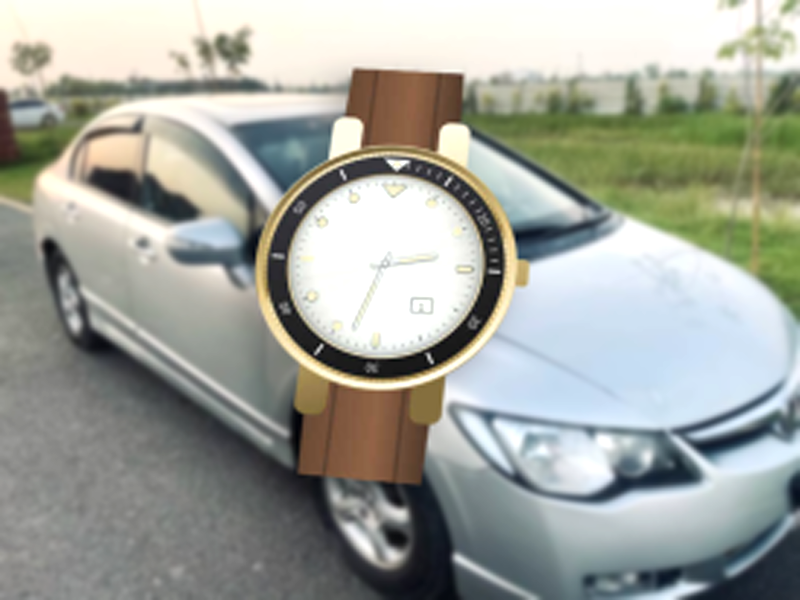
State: 2:33
